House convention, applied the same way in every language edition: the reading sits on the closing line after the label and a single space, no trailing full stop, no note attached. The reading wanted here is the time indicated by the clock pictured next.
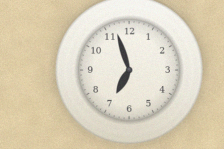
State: 6:57
